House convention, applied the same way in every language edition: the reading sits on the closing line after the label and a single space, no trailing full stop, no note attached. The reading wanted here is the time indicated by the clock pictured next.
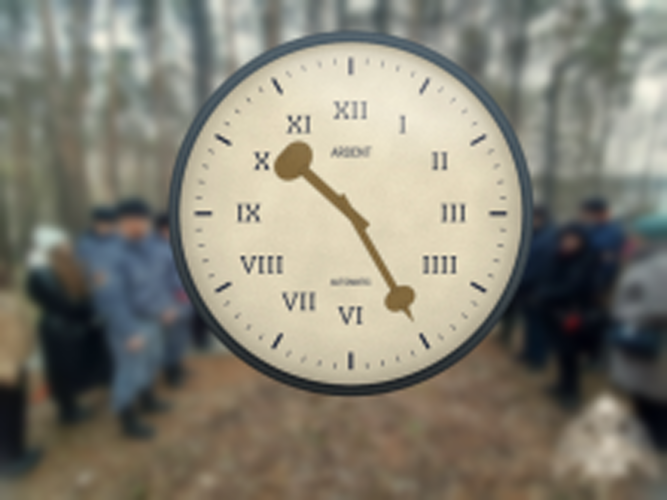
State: 10:25
